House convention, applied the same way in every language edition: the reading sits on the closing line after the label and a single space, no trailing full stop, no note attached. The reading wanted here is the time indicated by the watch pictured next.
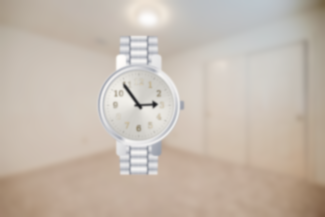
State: 2:54
